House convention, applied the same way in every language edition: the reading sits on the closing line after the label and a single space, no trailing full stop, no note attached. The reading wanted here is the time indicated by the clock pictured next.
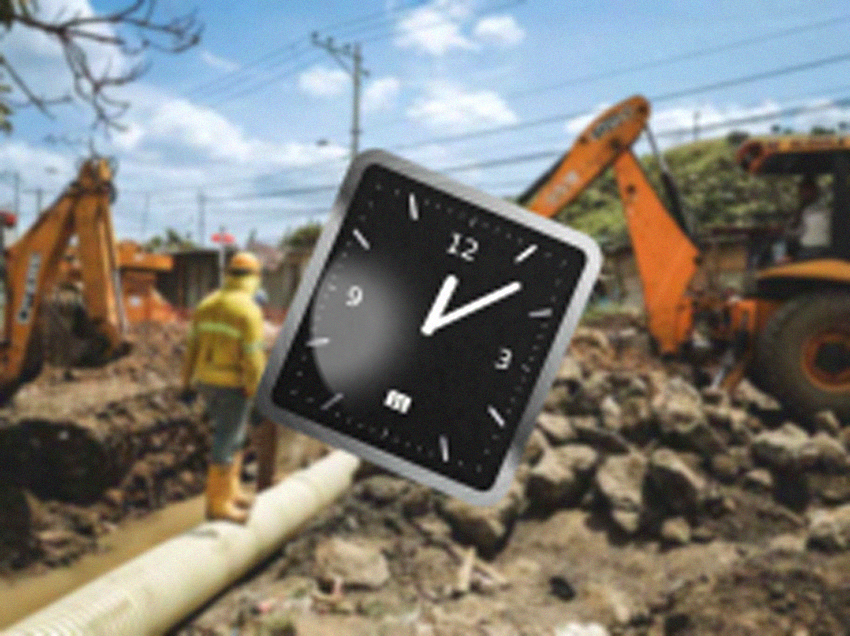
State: 12:07
